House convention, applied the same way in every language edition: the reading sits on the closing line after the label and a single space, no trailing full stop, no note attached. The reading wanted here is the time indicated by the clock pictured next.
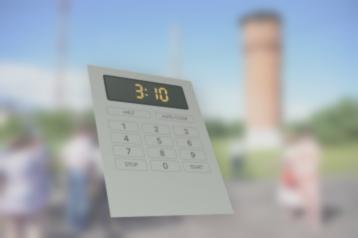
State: 3:10
